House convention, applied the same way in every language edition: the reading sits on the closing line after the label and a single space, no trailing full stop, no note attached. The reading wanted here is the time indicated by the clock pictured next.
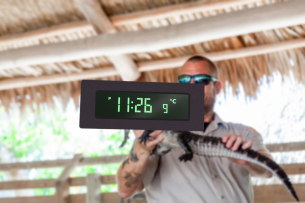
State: 11:26
